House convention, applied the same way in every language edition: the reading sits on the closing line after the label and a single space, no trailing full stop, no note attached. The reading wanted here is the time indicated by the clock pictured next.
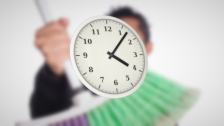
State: 4:07
